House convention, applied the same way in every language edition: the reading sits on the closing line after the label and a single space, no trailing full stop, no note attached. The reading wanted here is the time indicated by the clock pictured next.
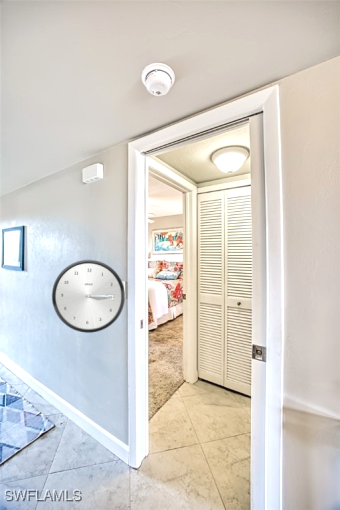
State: 3:15
